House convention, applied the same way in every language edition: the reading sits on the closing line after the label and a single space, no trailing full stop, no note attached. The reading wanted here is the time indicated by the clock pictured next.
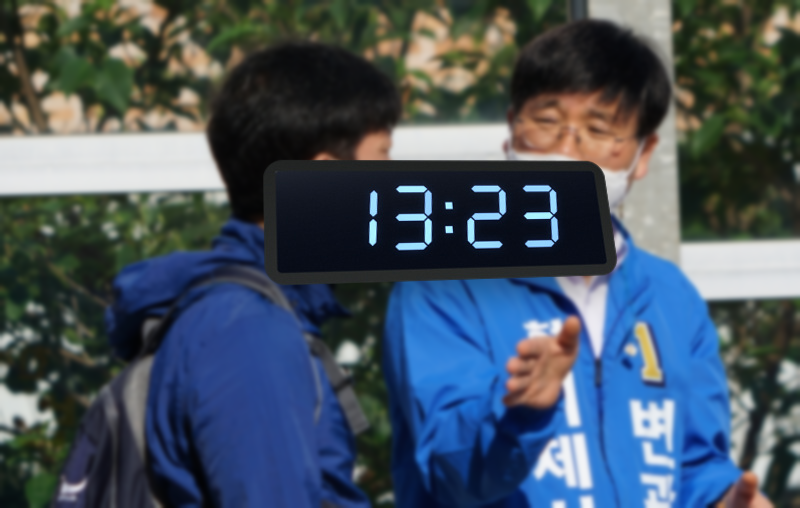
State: 13:23
